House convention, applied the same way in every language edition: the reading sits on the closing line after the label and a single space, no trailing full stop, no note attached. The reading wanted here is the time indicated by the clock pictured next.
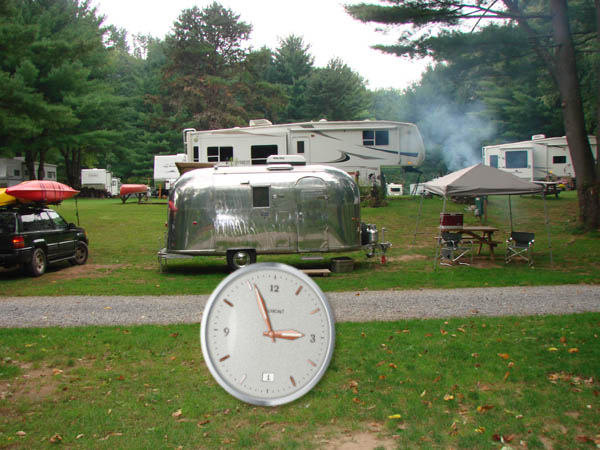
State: 2:56
